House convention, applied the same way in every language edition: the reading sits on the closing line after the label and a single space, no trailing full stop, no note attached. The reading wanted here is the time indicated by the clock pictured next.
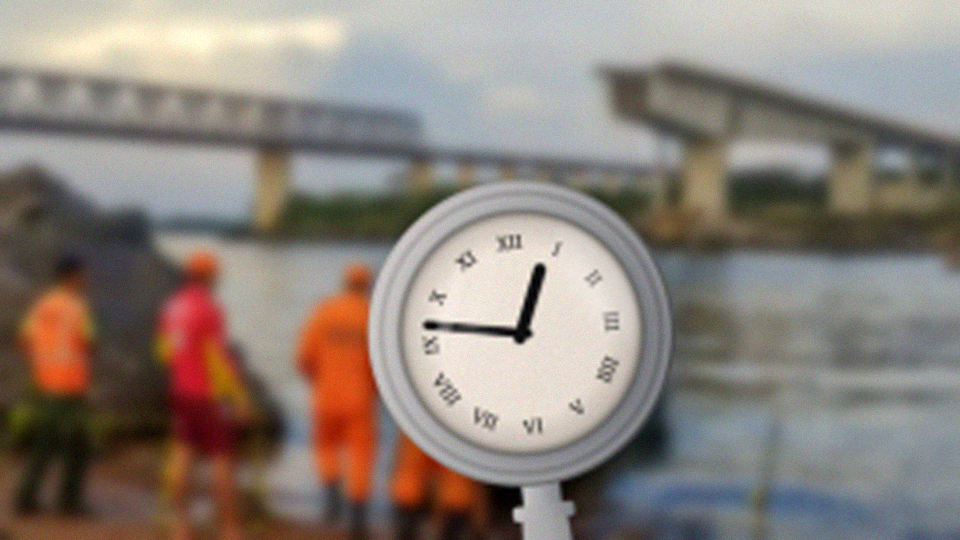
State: 12:47
